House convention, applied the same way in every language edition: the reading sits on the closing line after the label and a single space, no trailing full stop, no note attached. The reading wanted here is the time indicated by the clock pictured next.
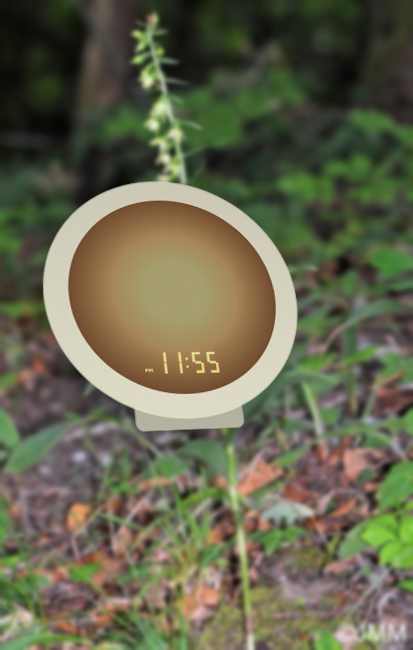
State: 11:55
